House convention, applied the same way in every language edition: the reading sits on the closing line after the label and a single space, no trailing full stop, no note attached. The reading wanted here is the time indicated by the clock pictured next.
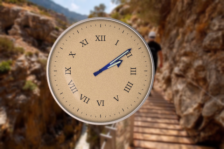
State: 2:09
